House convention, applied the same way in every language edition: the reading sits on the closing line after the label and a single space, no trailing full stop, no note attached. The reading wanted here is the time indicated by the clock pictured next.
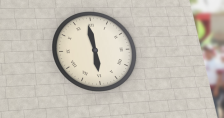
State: 5:59
